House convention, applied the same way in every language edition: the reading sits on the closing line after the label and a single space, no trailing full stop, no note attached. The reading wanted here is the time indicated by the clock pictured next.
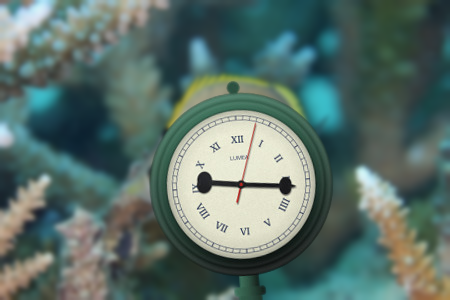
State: 9:16:03
